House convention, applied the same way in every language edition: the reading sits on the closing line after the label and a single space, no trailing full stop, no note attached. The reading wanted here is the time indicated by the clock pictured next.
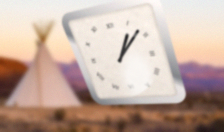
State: 1:08
